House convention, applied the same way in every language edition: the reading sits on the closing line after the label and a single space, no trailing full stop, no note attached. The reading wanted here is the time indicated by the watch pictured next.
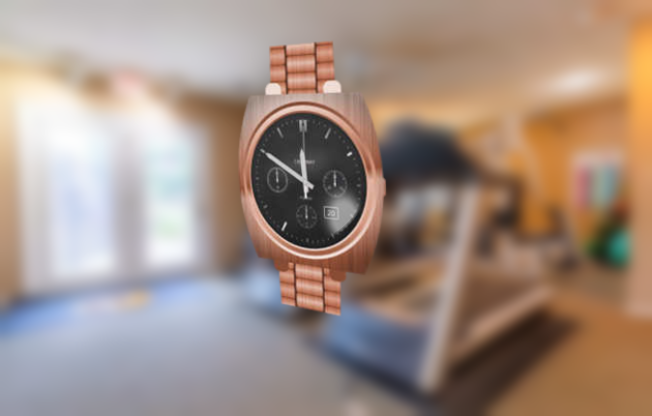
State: 11:50
